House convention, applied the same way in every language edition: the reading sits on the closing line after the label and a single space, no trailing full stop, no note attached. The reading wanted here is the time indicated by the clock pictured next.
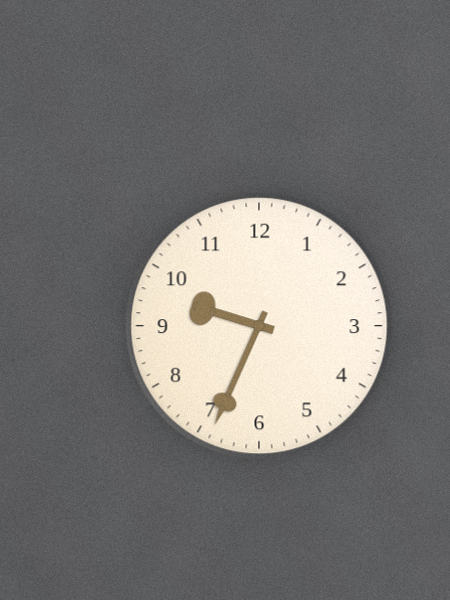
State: 9:34
